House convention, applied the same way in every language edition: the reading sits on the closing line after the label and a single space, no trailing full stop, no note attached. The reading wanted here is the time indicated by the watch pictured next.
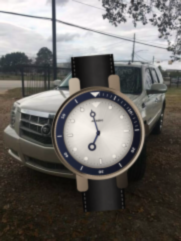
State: 6:58
